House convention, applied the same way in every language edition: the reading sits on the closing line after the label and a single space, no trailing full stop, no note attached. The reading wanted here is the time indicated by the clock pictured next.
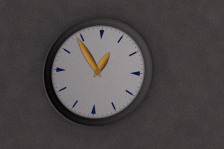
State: 12:54
